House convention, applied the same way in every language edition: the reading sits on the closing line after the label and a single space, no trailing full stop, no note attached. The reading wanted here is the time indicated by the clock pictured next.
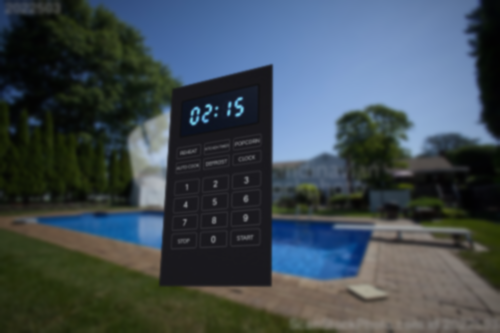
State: 2:15
